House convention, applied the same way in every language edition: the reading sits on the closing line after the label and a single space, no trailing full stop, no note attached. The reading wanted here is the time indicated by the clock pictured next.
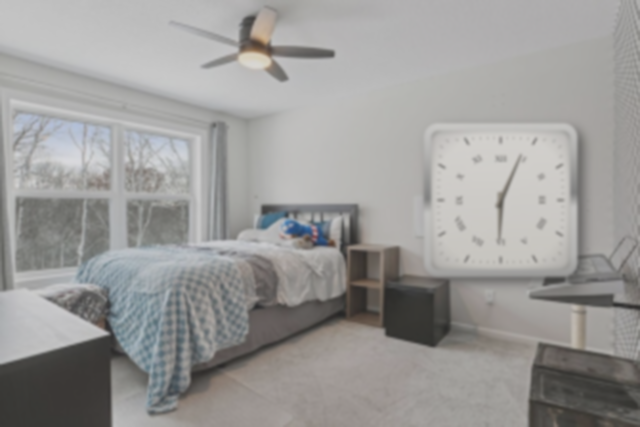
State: 6:04
